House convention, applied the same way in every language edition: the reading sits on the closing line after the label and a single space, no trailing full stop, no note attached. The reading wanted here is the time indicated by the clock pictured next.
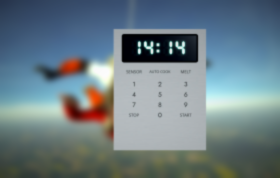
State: 14:14
